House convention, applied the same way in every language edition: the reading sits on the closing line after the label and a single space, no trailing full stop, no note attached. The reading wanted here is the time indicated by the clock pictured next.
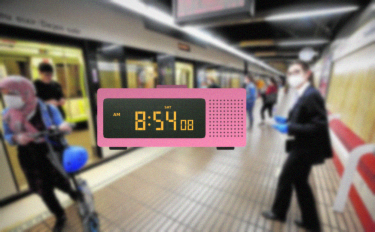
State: 8:54:08
